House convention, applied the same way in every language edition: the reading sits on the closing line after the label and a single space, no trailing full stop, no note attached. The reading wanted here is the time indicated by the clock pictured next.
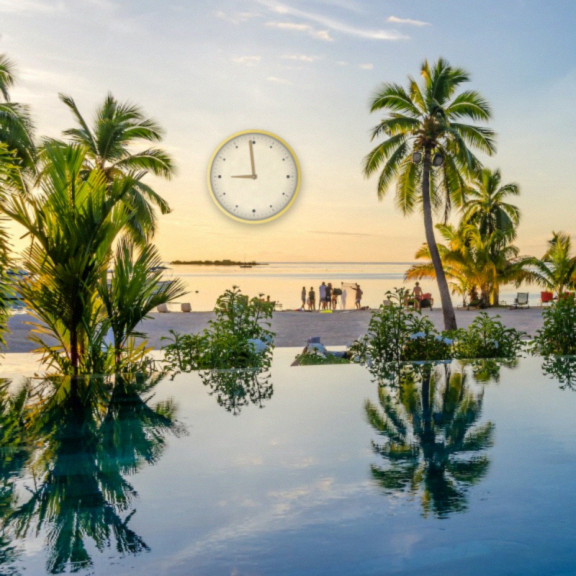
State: 8:59
